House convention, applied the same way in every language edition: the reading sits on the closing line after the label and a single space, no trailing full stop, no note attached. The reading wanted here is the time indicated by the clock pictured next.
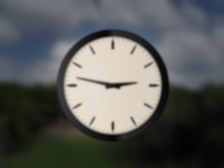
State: 2:47
